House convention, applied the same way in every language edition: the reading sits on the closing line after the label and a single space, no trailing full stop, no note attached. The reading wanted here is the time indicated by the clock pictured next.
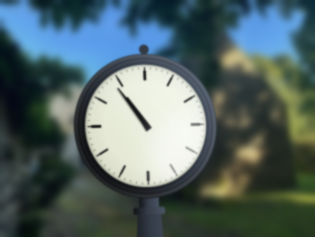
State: 10:54
